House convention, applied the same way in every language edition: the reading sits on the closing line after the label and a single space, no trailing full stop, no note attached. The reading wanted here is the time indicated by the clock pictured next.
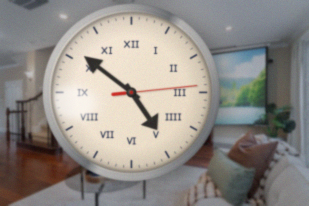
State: 4:51:14
